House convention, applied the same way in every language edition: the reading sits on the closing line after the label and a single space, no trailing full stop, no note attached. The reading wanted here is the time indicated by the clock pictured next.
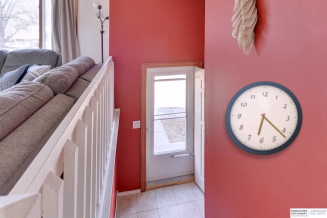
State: 6:22
